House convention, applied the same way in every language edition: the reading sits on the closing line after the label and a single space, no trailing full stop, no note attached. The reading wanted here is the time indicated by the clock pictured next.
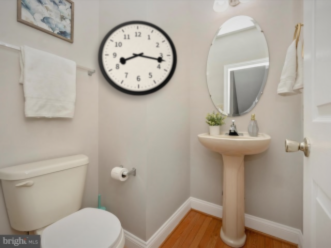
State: 8:17
